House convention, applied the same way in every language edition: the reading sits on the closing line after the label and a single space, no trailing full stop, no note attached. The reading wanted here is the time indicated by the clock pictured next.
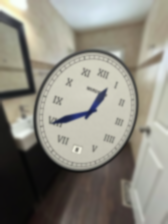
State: 12:40
